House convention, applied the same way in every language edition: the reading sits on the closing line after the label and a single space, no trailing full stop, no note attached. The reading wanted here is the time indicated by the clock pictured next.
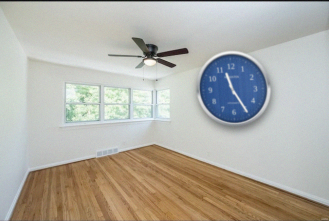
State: 11:25
